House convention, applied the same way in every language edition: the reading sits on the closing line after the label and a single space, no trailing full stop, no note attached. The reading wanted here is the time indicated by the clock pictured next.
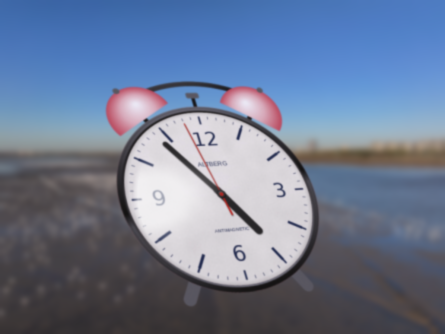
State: 4:53:58
